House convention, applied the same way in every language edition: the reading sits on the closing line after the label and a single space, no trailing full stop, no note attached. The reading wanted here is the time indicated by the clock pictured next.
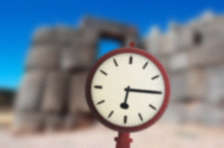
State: 6:15
